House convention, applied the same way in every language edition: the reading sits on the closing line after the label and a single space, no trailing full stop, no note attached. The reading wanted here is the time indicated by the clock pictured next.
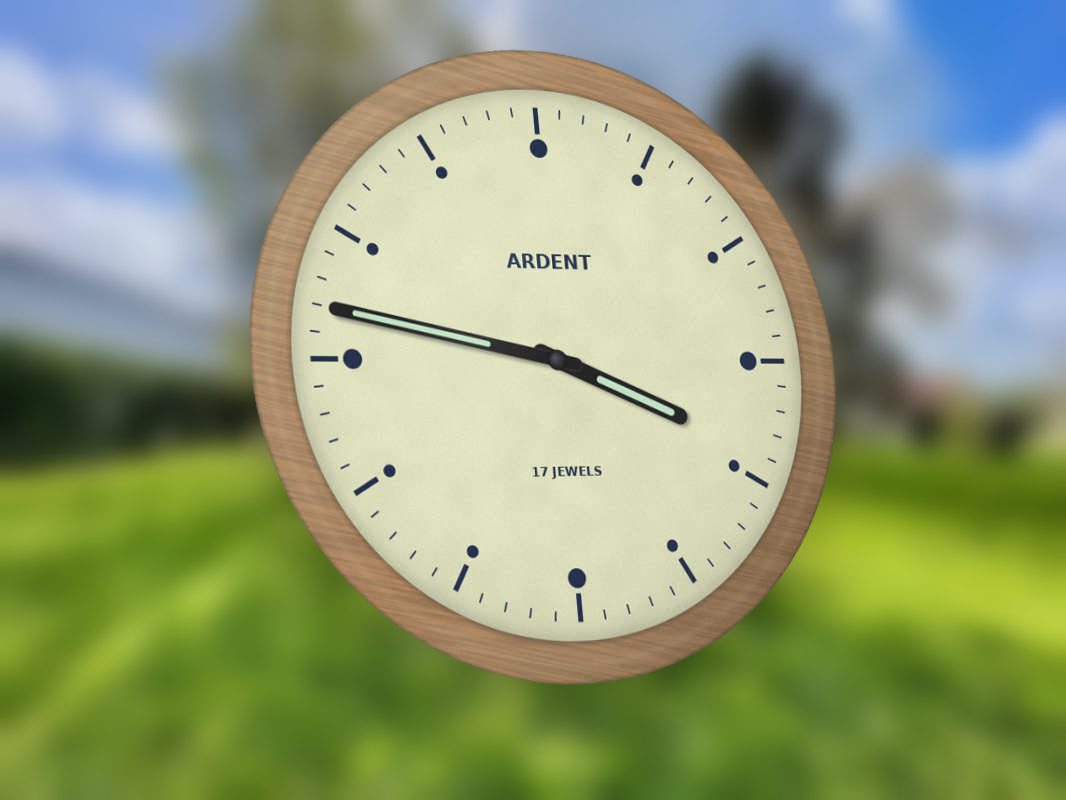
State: 3:47
